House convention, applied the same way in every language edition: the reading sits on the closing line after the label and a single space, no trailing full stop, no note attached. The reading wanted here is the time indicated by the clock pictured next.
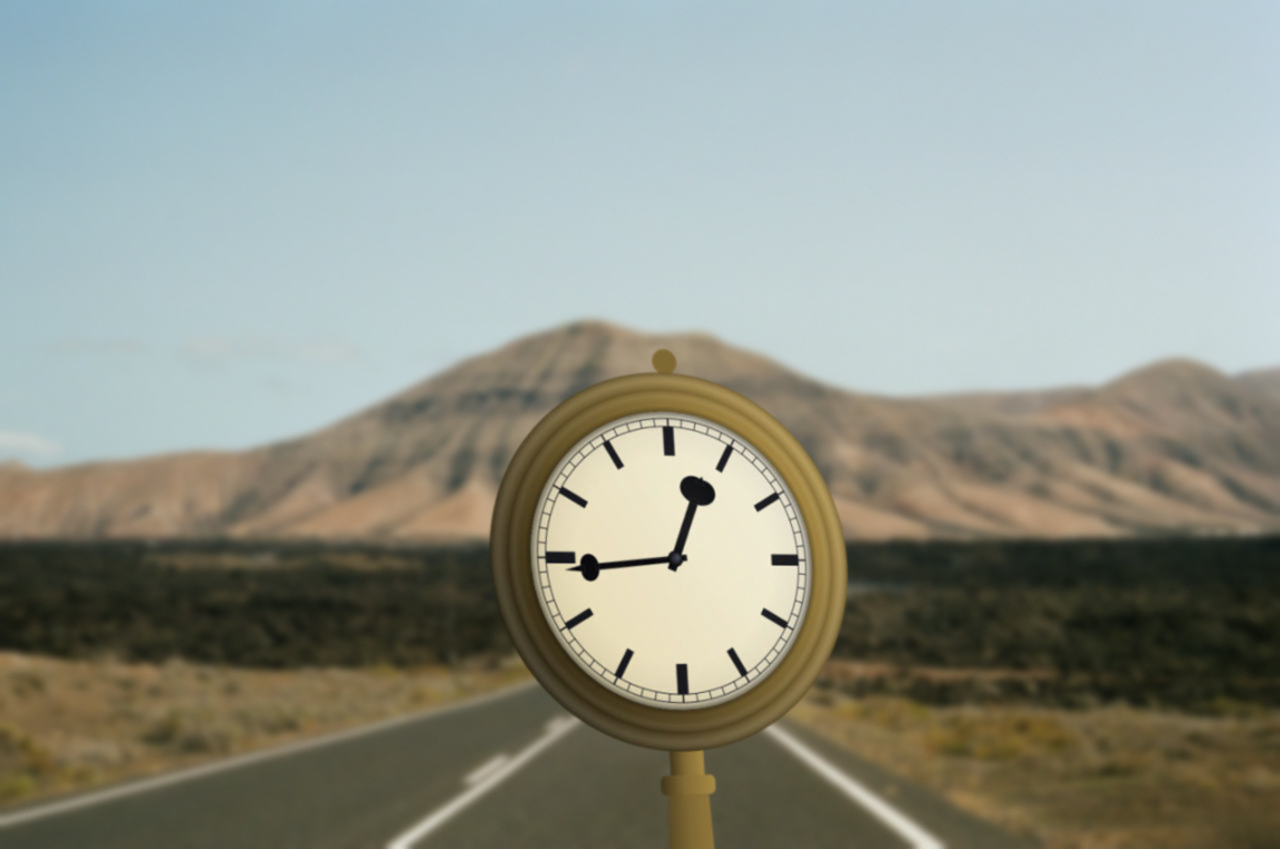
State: 12:44
